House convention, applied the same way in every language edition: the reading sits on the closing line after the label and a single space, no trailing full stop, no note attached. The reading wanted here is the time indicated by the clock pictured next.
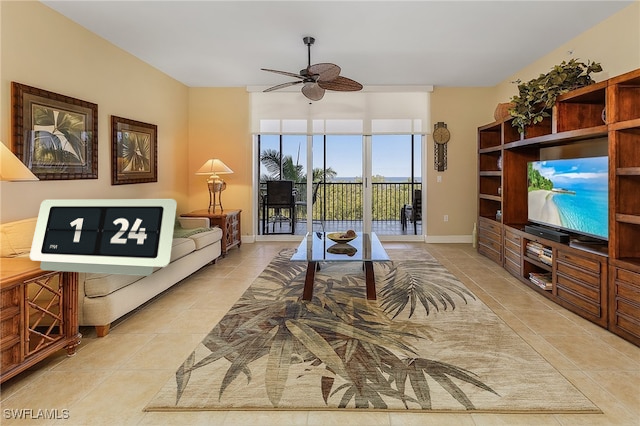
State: 1:24
